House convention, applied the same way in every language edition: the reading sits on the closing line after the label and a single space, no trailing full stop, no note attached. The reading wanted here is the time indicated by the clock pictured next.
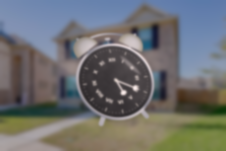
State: 5:20
